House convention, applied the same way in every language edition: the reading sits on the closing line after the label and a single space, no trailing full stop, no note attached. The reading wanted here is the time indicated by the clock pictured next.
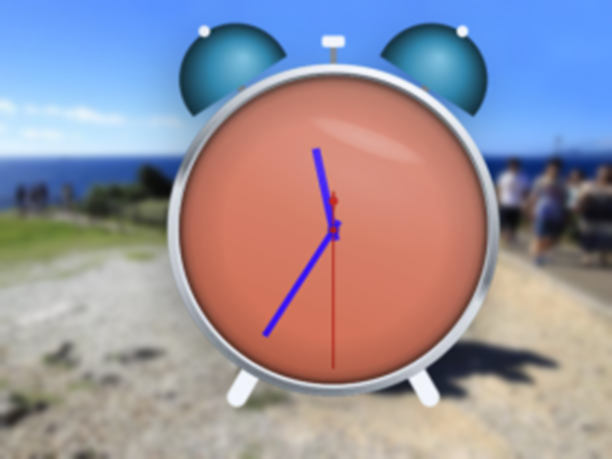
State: 11:35:30
